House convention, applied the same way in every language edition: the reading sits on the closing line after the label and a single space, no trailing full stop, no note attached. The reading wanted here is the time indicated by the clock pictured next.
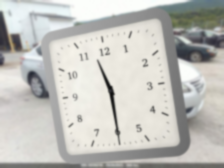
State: 11:30
